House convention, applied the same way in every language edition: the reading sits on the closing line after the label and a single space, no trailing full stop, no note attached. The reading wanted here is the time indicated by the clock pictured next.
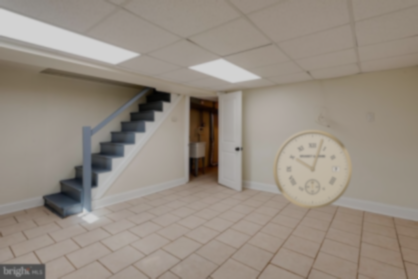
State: 10:03
